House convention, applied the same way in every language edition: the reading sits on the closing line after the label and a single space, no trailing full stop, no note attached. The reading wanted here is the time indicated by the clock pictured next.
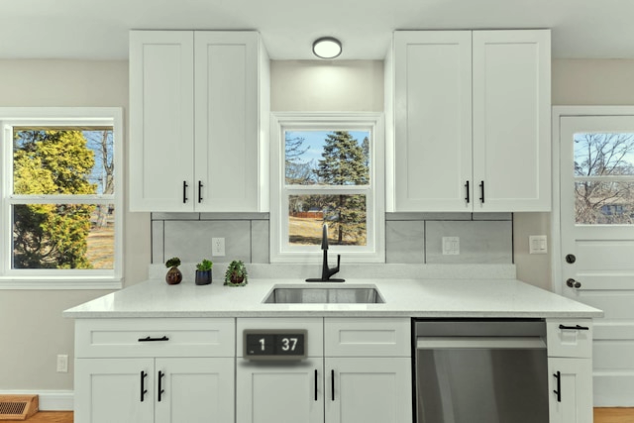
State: 1:37
